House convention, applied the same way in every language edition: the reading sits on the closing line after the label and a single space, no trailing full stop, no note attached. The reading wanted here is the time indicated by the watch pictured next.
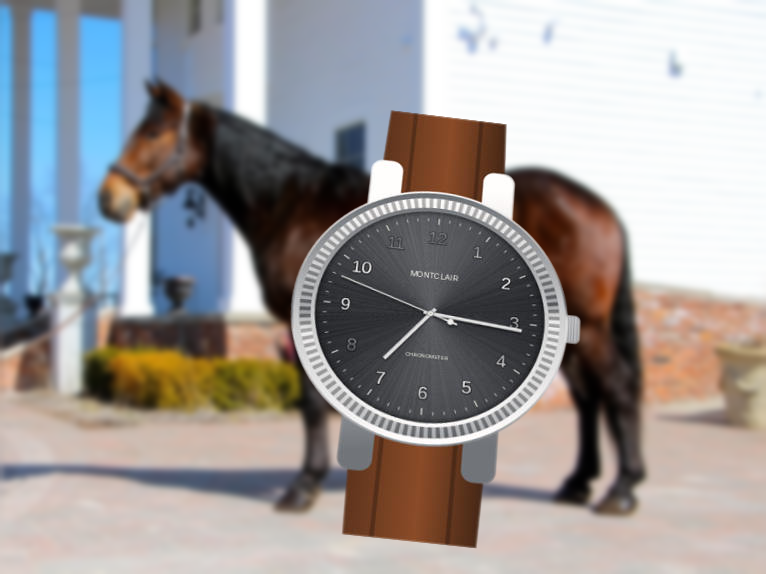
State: 7:15:48
